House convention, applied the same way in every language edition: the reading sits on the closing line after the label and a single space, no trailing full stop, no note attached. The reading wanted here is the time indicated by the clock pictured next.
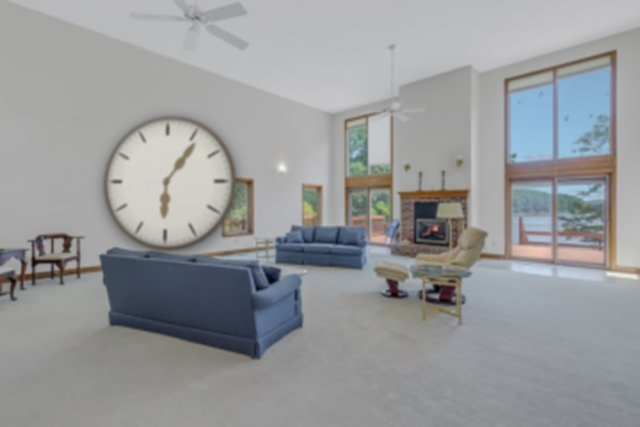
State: 6:06
